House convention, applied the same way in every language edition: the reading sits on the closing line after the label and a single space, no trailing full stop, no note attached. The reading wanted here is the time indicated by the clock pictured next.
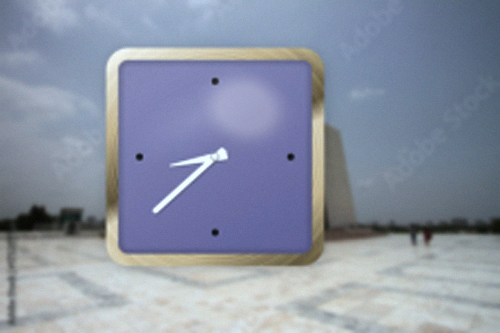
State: 8:38
